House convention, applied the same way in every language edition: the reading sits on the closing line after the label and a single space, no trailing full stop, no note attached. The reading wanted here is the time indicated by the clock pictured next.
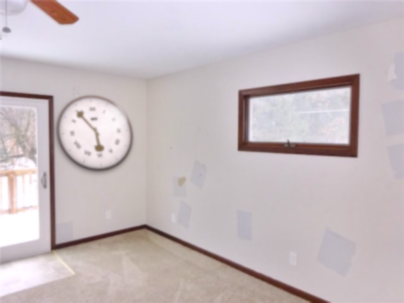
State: 5:54
